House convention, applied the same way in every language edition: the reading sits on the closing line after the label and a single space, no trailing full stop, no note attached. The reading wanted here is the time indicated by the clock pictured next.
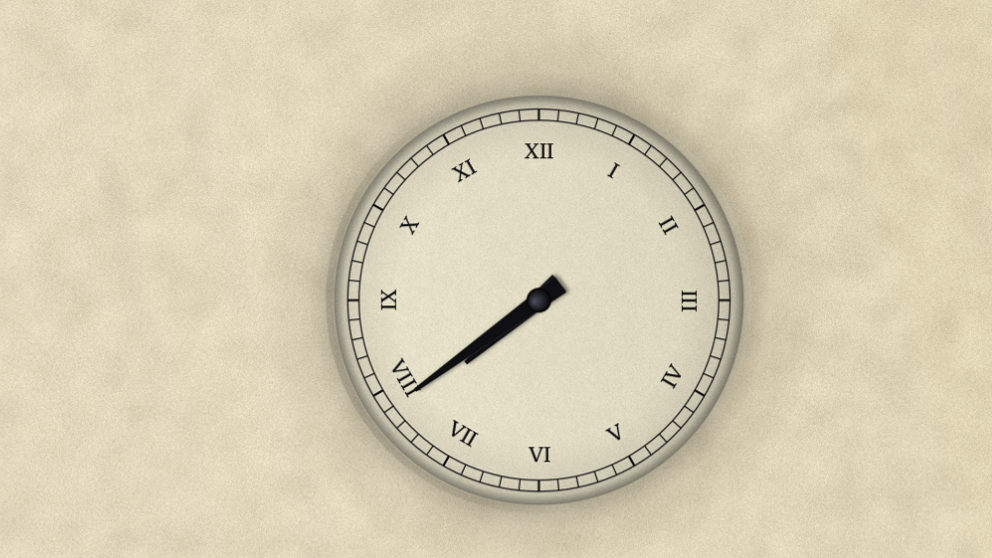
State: 7:39
